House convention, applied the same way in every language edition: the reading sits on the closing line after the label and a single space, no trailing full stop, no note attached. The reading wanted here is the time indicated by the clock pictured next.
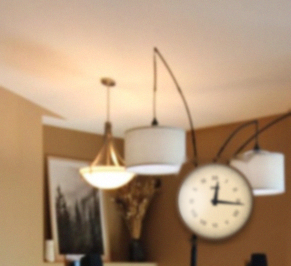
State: 12:16
